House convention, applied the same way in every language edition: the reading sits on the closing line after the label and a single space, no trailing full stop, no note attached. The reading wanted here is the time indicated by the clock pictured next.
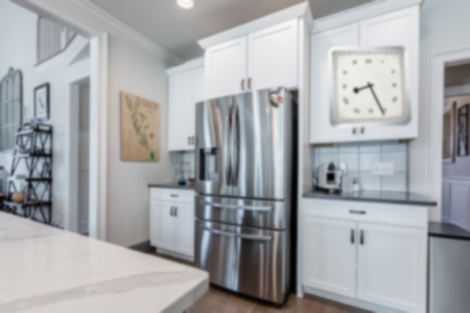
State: 8:26
